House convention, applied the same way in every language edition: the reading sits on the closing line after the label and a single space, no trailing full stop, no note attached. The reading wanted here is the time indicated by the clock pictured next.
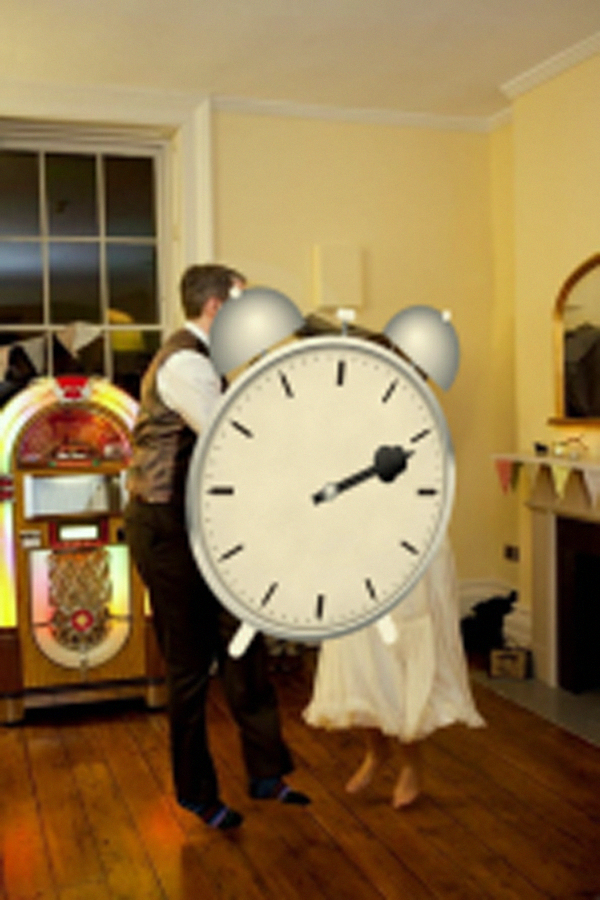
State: 2:11
